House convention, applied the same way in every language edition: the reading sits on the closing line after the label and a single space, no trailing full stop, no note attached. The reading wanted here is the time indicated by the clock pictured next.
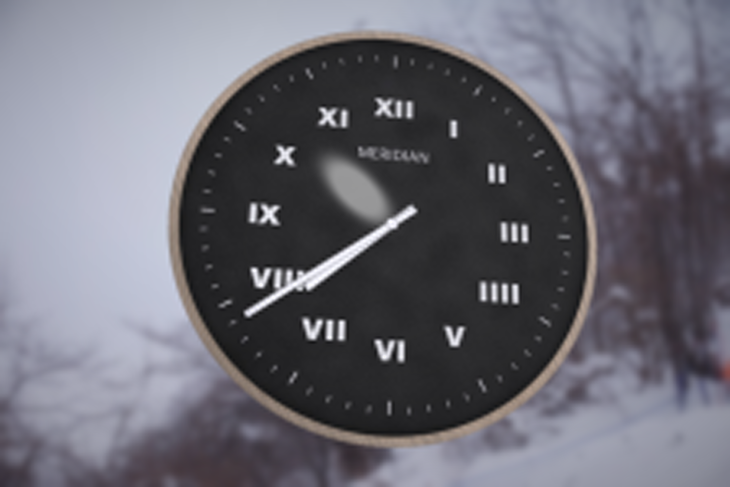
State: 7:39
